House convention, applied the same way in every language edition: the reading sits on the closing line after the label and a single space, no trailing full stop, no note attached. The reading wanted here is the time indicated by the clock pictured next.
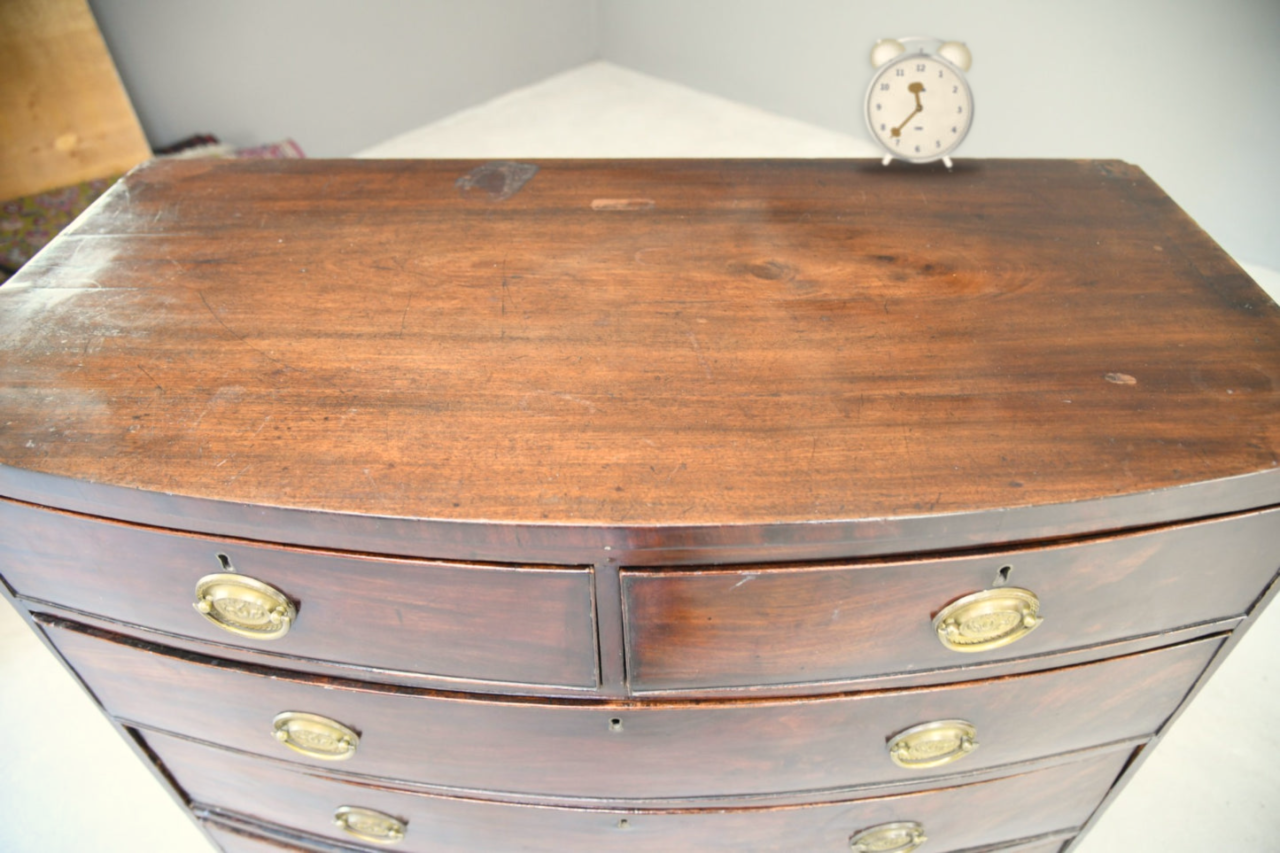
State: 11:37
